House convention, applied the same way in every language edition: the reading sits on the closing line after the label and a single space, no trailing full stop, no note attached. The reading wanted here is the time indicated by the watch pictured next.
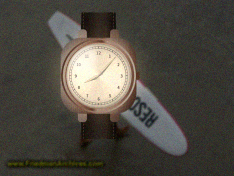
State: 8:07
